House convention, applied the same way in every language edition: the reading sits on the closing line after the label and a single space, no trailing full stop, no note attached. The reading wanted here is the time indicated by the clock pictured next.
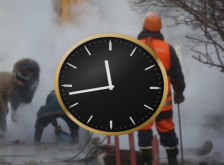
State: 11:43
